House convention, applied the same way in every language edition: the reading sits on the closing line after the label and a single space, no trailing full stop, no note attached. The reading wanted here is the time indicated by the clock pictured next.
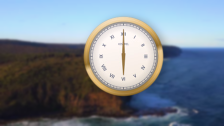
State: 6:00
